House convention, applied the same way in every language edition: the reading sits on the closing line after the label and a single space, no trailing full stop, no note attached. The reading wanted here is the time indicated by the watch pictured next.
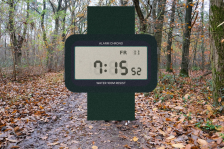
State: 7:15:52
